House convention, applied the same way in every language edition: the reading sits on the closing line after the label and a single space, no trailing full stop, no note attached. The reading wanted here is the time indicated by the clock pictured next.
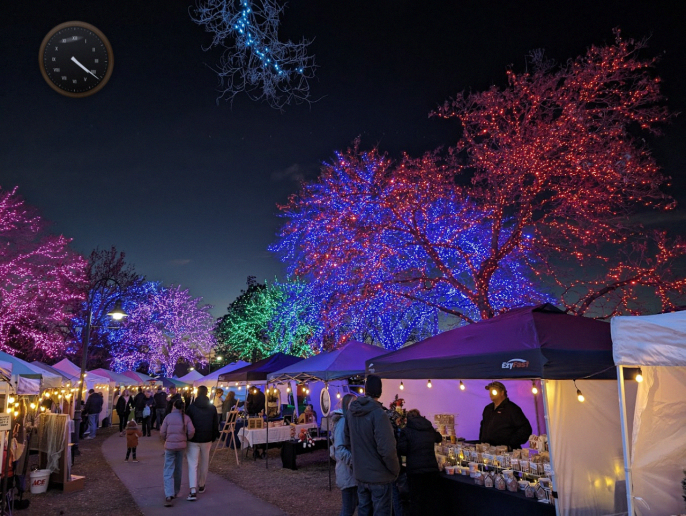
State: 4:21
